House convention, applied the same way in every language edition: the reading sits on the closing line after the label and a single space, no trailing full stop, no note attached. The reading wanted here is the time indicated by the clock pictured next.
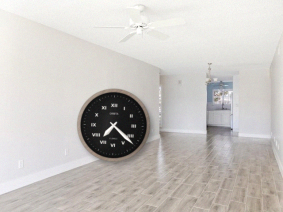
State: 7:22
